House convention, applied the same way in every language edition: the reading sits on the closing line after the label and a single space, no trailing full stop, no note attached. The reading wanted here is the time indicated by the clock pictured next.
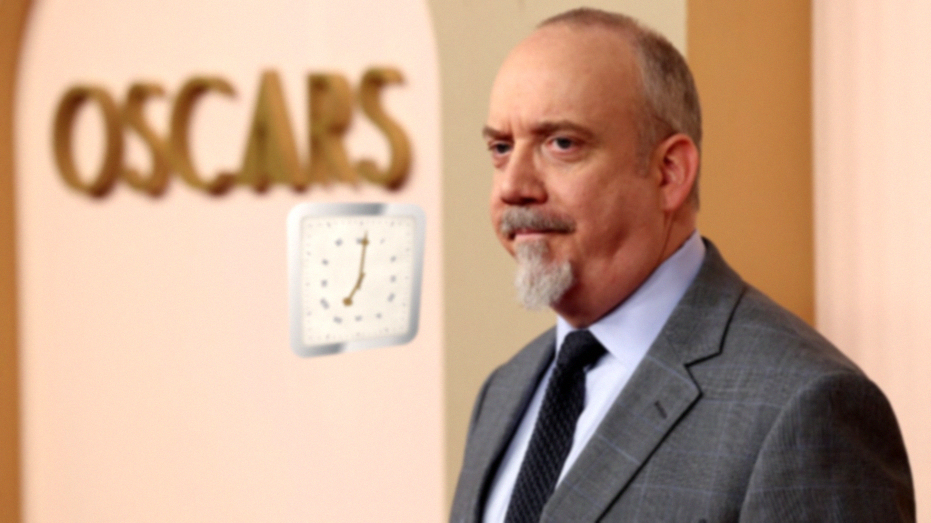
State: 7:01
